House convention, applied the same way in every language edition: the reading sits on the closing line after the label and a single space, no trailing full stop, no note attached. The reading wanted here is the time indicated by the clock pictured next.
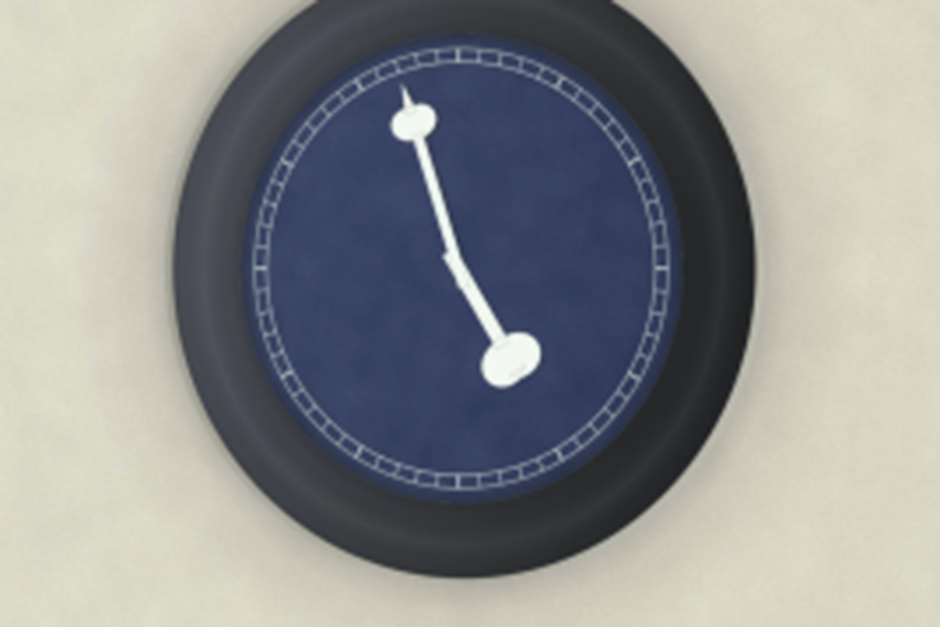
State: 4:57
